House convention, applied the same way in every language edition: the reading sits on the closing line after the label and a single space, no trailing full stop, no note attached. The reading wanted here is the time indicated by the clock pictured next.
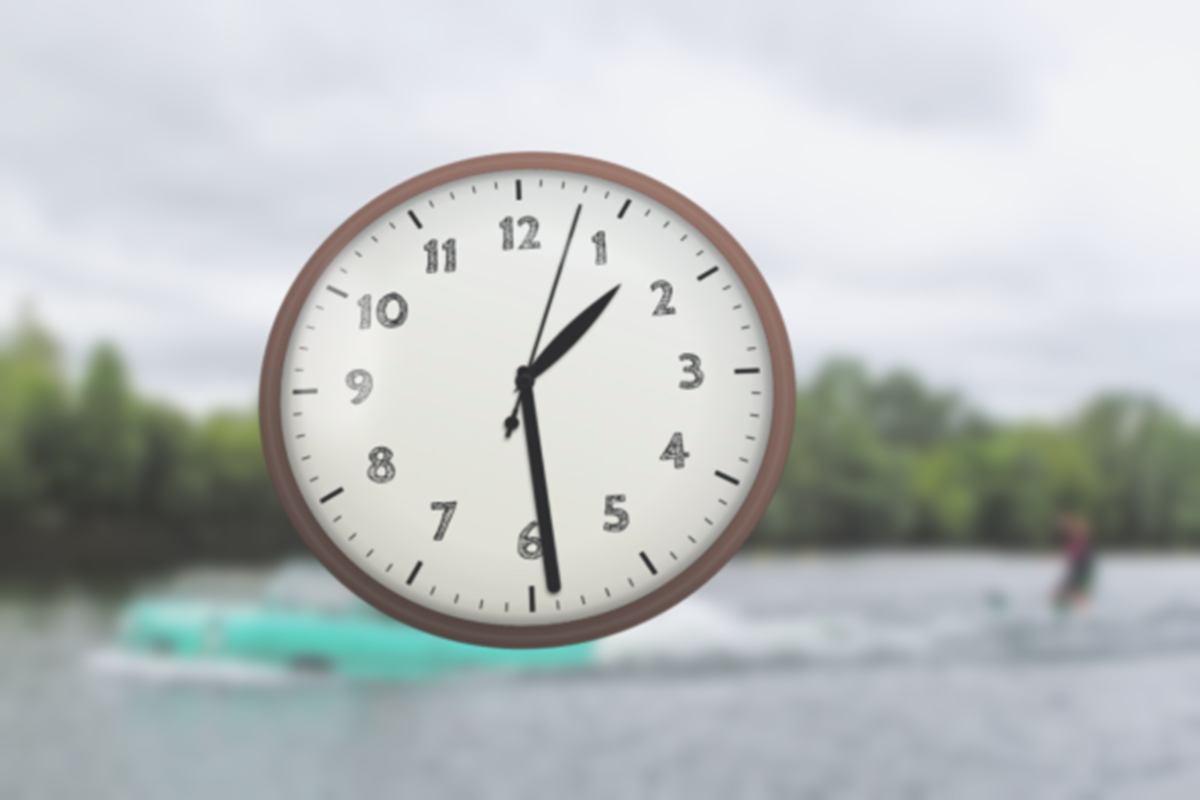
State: 1:29:03
